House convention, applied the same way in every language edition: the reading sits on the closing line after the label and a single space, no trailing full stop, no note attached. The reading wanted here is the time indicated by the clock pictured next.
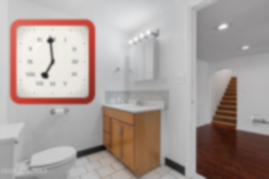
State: 6:59
